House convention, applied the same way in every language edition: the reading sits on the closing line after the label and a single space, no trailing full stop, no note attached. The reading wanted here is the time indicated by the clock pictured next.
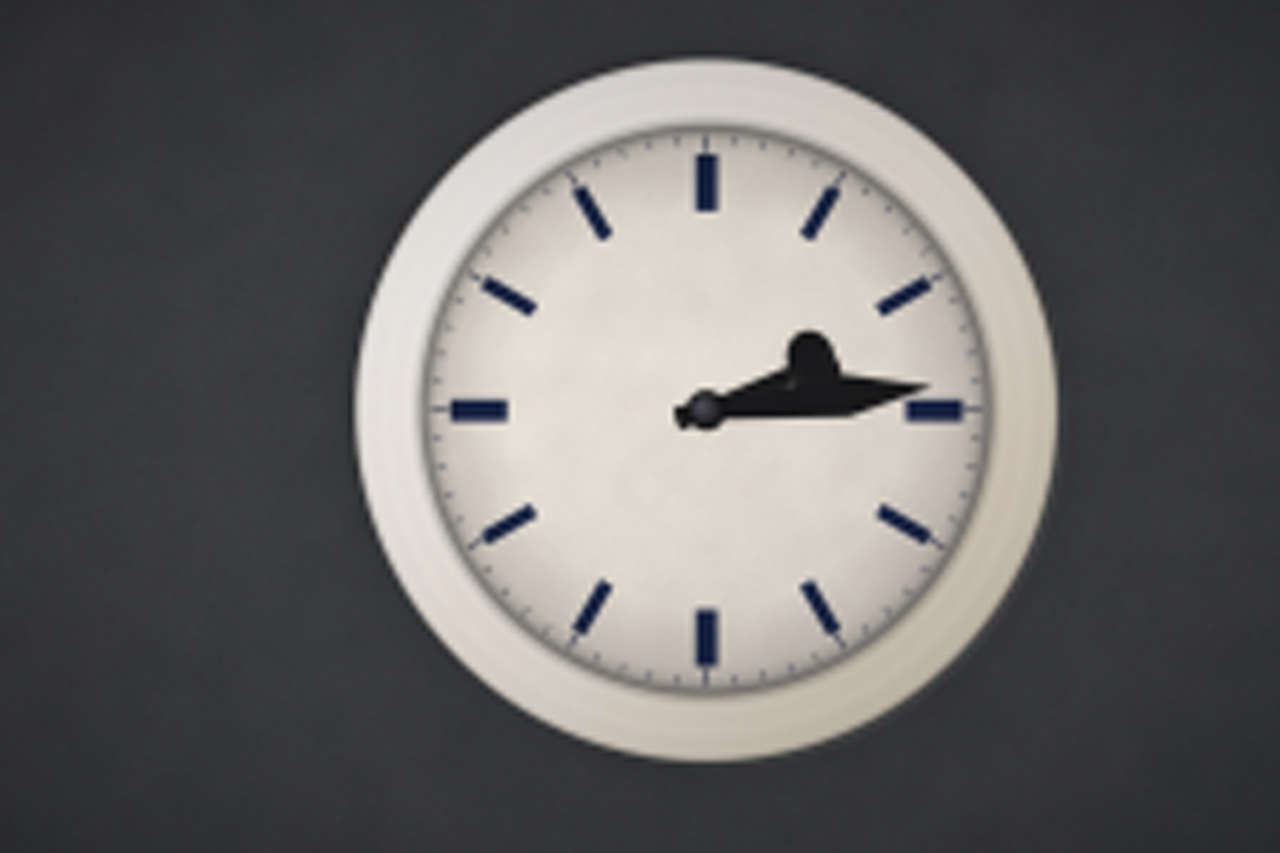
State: 2:14
